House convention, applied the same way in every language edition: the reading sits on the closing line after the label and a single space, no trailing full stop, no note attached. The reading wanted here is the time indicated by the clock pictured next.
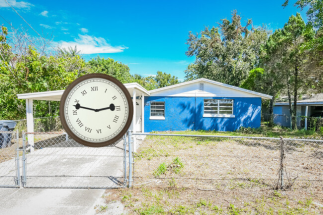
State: 2:48
